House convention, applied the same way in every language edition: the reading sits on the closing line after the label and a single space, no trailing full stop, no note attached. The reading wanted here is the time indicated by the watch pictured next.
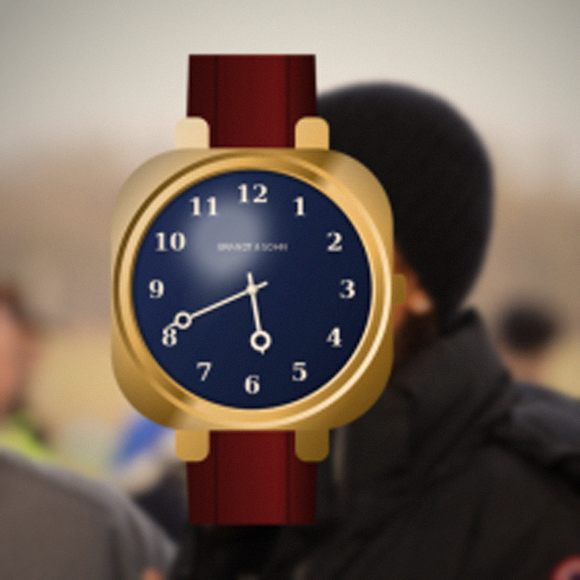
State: 5:41
